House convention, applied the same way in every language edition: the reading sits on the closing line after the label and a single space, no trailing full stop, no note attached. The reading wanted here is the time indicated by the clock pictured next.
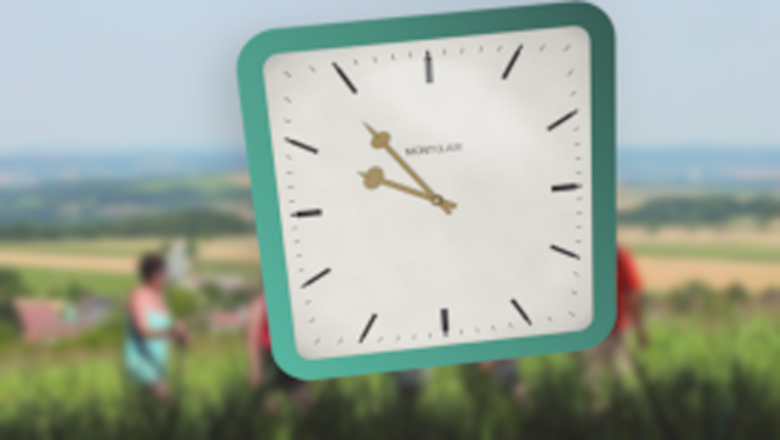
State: 9:54
